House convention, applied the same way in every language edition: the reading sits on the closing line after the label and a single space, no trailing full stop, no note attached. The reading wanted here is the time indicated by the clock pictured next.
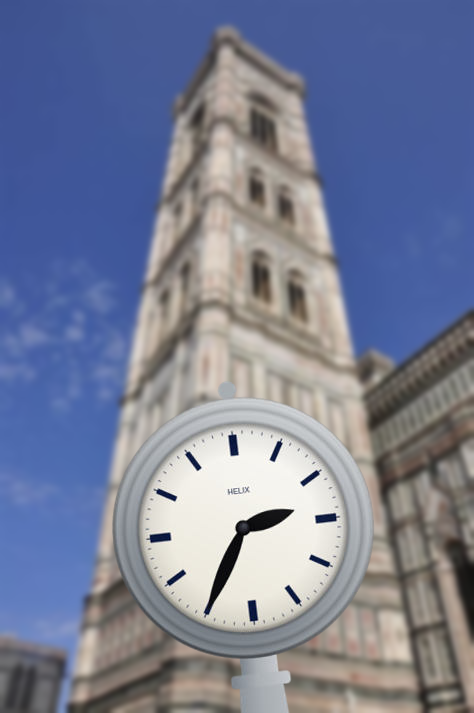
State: 2:35
